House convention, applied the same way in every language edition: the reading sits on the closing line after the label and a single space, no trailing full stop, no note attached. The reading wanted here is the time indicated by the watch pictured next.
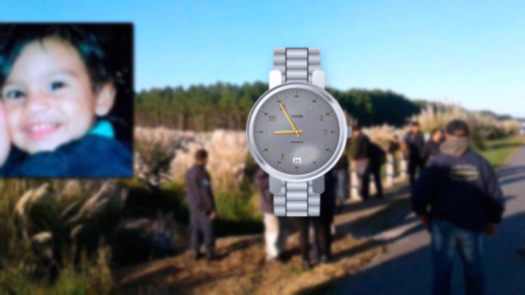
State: 8:55
